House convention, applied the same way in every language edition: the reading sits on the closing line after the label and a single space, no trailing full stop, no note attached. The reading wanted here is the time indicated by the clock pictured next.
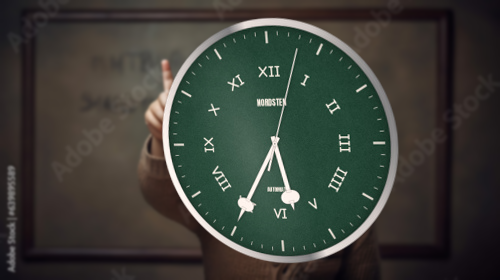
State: 5:35:03
